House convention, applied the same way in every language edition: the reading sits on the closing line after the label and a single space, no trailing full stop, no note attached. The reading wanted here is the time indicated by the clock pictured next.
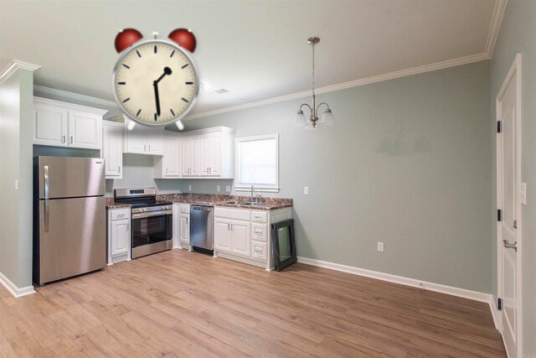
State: 1:29
